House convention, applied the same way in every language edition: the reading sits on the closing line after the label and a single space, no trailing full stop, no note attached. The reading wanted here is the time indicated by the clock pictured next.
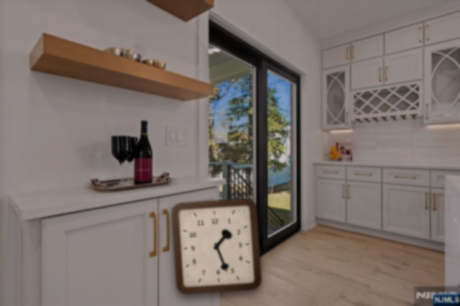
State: 1:27
